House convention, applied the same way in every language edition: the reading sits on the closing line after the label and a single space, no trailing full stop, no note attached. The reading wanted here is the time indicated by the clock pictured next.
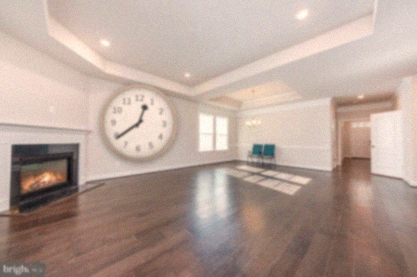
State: 12:39
